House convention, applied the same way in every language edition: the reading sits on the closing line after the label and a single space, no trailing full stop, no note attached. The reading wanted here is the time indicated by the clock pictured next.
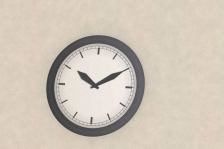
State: 10:10
